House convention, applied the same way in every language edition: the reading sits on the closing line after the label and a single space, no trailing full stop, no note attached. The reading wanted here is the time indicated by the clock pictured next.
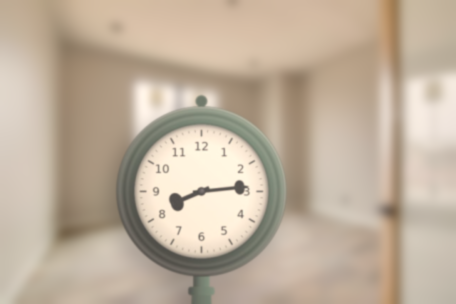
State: 8:14
